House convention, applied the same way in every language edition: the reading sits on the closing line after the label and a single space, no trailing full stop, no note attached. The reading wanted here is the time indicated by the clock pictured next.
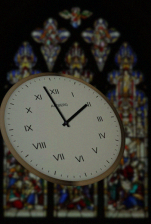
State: 1:58
